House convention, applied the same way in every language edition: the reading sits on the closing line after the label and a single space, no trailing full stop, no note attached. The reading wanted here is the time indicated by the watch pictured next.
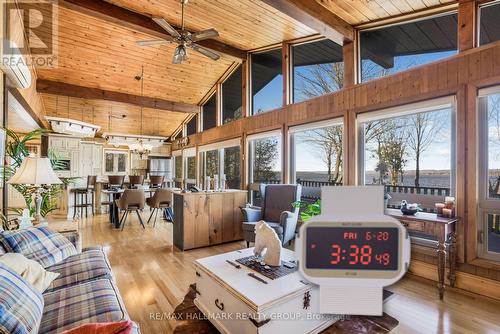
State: 3:38:49
